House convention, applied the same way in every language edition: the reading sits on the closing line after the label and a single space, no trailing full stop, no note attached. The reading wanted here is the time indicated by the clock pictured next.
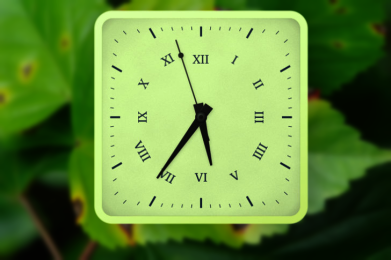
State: 5:35:57
